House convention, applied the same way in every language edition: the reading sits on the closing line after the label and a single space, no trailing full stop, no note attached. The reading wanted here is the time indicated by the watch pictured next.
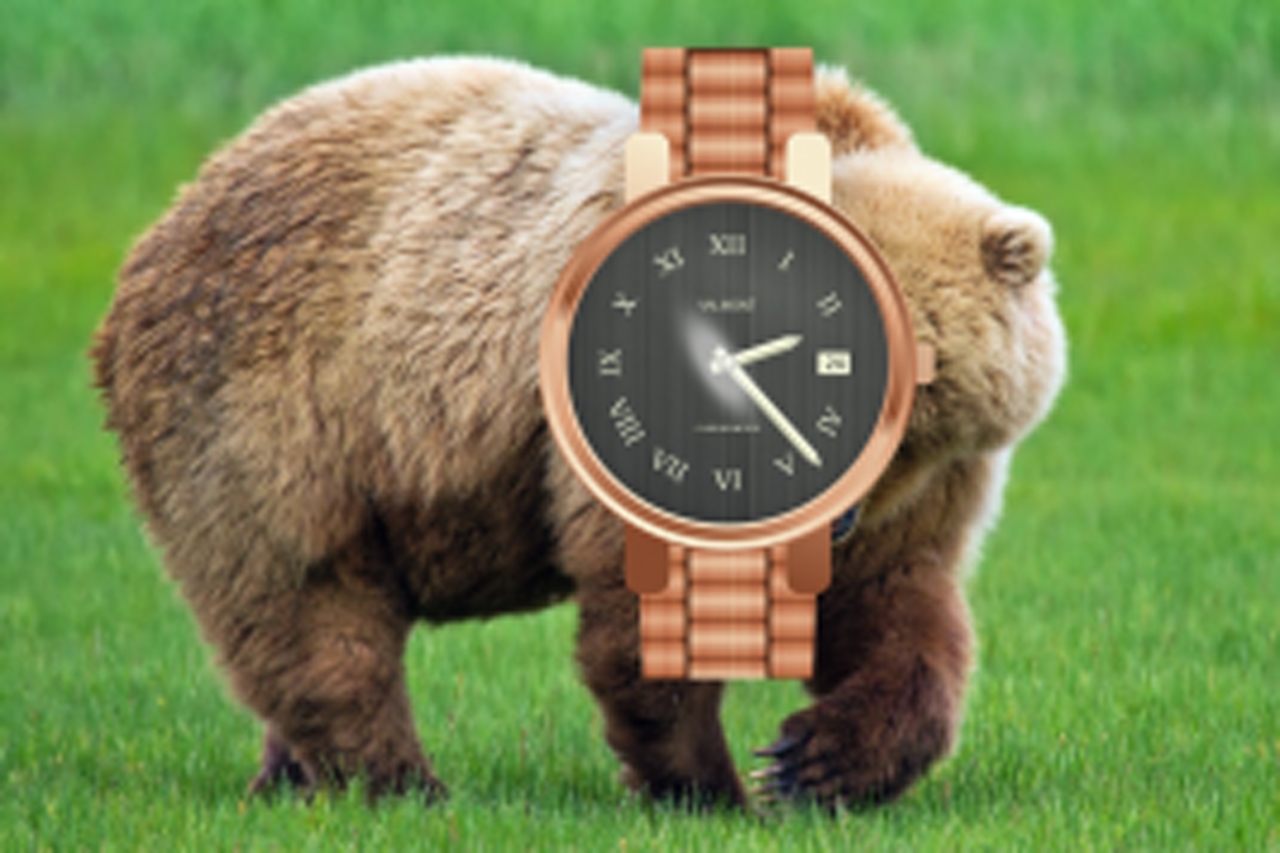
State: 2:23
